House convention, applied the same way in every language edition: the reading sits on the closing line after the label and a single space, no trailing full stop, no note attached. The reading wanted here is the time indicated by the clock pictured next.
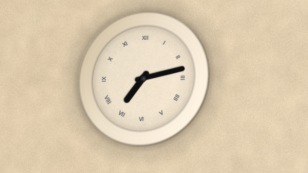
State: 7:13
